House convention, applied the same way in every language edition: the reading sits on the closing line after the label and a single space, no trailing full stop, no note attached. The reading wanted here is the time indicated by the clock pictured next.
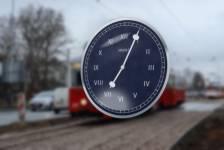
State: 7:04
